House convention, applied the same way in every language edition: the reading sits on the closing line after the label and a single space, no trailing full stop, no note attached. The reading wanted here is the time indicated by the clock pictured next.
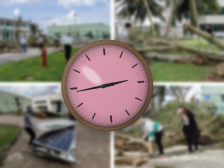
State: 2:44
